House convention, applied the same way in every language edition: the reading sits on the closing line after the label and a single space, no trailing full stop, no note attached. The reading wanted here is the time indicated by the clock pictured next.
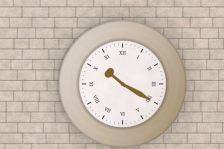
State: 10:20
